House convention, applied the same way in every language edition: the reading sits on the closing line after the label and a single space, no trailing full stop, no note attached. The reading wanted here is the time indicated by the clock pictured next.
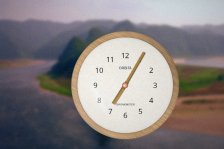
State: 7:05
